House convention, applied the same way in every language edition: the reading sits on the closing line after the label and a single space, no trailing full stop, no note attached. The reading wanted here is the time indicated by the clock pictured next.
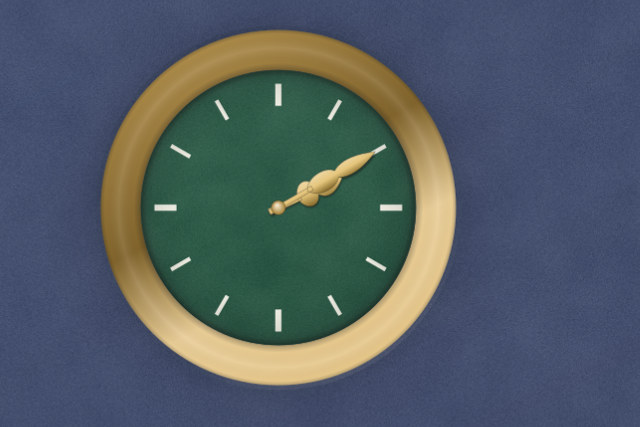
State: 2:10
